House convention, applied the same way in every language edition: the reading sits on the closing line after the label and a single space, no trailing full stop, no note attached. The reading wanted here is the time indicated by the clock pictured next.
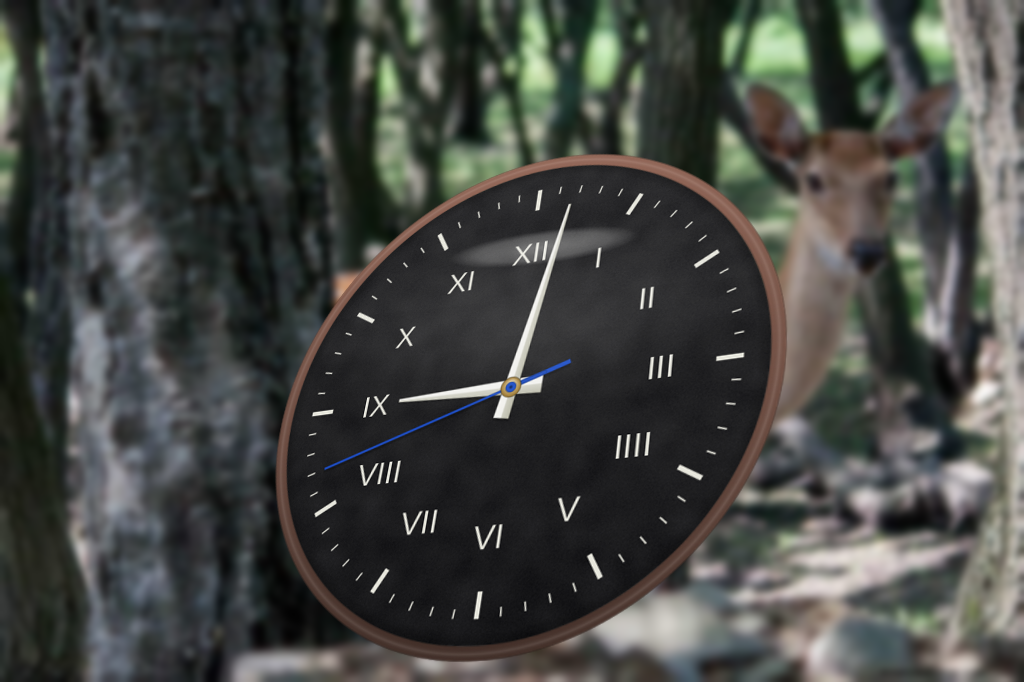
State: 9:01:42
